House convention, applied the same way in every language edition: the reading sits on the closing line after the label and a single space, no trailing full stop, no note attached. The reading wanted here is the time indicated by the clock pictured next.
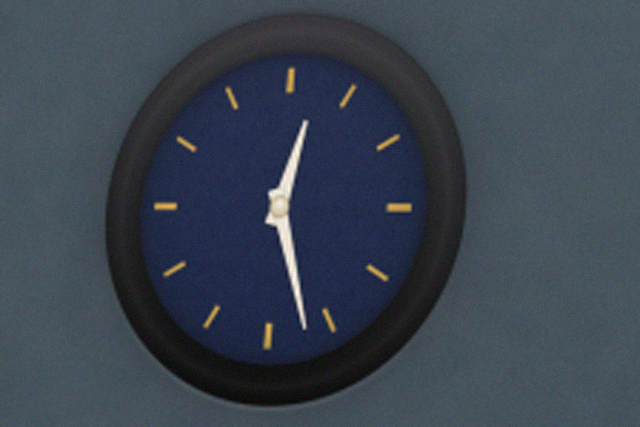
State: 12:27
